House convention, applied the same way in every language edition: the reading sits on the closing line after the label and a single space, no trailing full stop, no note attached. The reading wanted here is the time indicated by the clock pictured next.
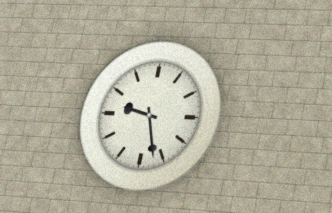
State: 9:27
